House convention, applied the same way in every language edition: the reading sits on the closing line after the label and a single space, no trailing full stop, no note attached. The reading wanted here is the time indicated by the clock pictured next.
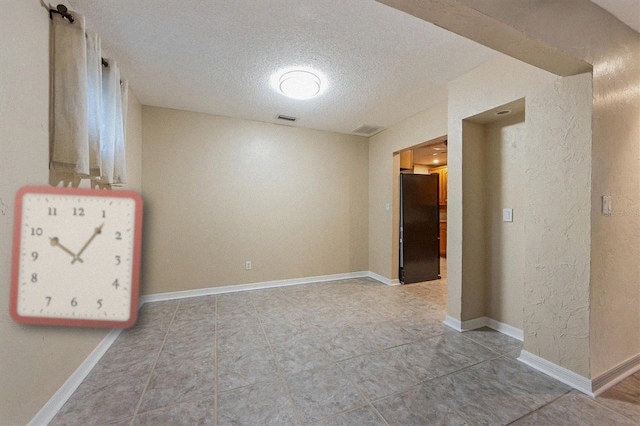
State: 10:06
